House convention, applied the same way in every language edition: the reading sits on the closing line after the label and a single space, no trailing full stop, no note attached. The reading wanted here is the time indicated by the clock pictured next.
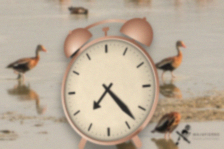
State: 7:23
